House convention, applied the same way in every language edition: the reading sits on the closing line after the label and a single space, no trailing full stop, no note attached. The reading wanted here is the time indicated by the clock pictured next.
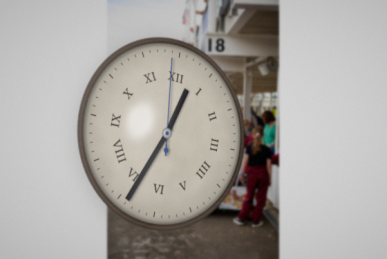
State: 12:33:59
